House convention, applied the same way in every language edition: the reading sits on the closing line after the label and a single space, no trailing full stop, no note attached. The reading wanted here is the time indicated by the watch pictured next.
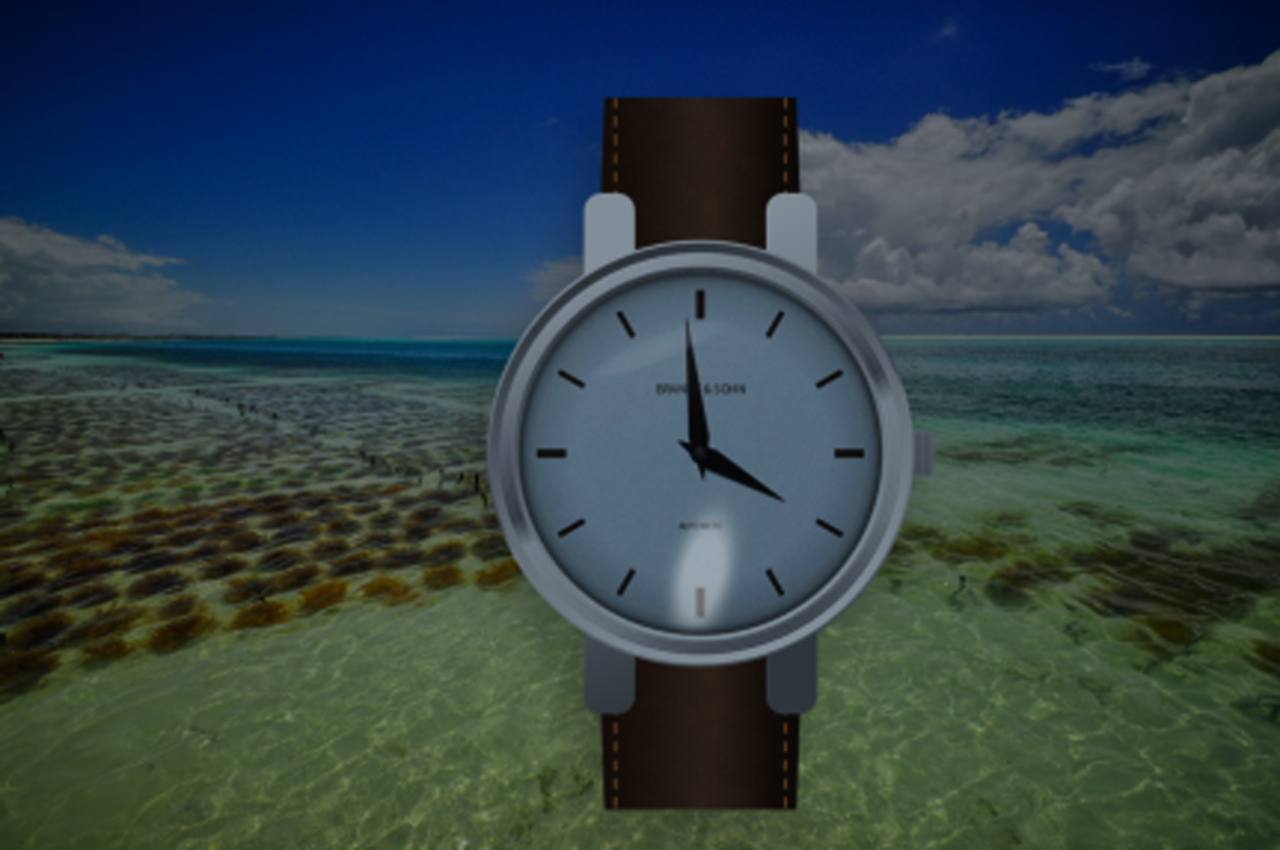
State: 3:59
